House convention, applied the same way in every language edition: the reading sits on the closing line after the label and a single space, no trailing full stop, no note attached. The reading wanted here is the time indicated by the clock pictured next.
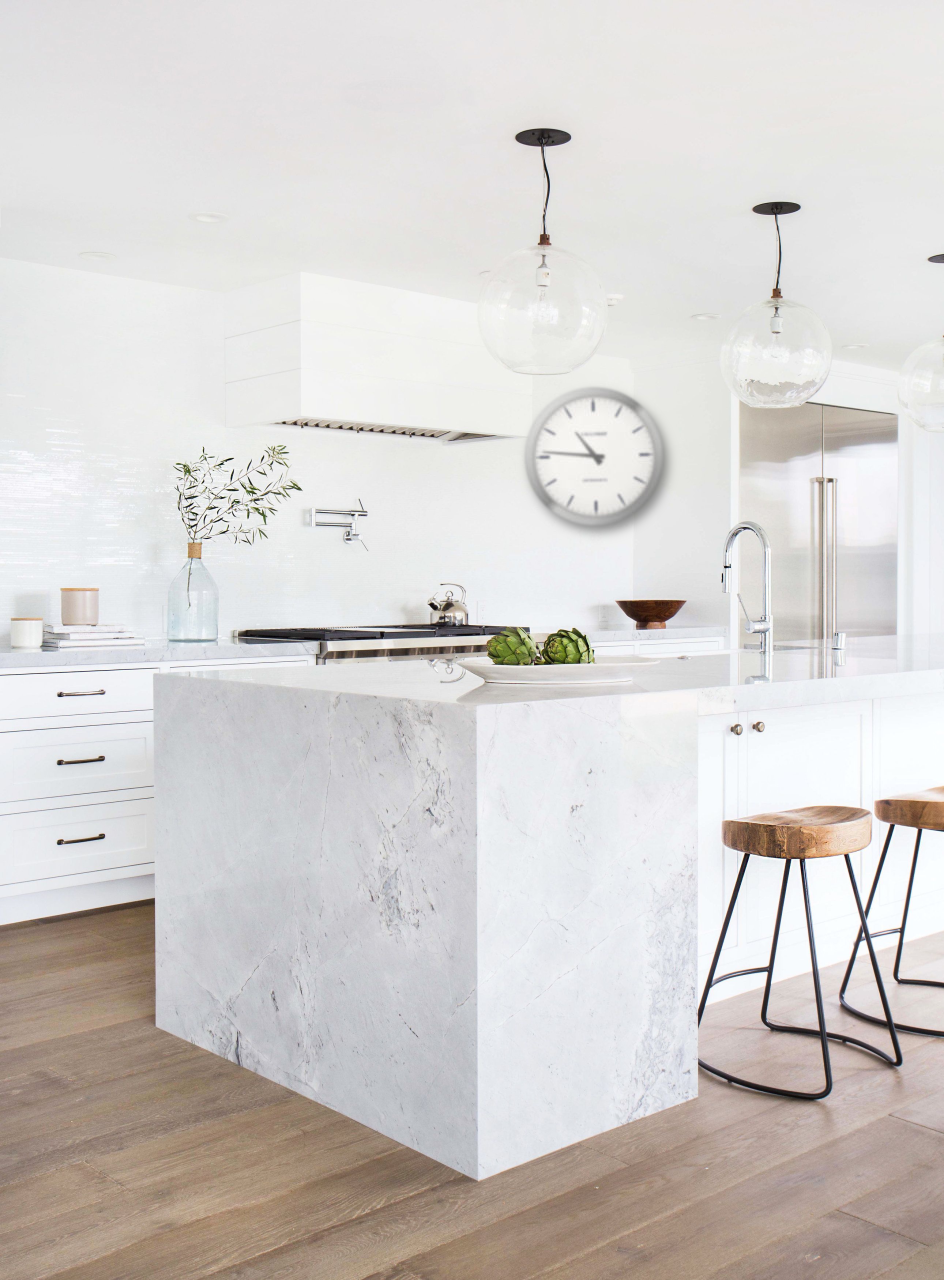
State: 10:46
